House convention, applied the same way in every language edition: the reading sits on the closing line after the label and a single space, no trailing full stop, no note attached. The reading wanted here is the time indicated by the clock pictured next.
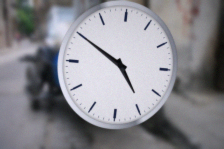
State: 4:50
